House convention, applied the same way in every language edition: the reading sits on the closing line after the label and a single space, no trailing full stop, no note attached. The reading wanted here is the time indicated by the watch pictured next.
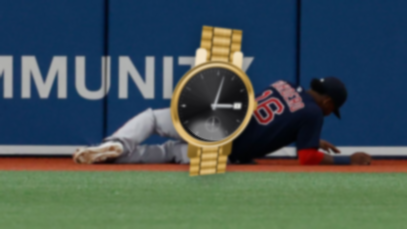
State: 3:02
